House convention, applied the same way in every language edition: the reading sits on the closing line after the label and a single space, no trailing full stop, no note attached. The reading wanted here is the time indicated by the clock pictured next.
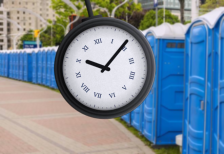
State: 10:09
